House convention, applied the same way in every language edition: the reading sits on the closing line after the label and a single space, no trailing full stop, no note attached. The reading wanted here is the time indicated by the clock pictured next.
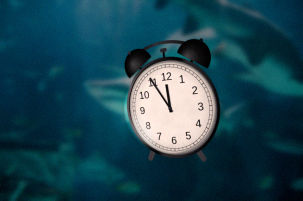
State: 11:55
